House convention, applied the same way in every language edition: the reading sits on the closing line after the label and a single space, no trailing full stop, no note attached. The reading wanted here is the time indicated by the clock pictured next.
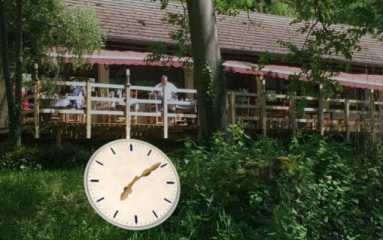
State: 7:09
